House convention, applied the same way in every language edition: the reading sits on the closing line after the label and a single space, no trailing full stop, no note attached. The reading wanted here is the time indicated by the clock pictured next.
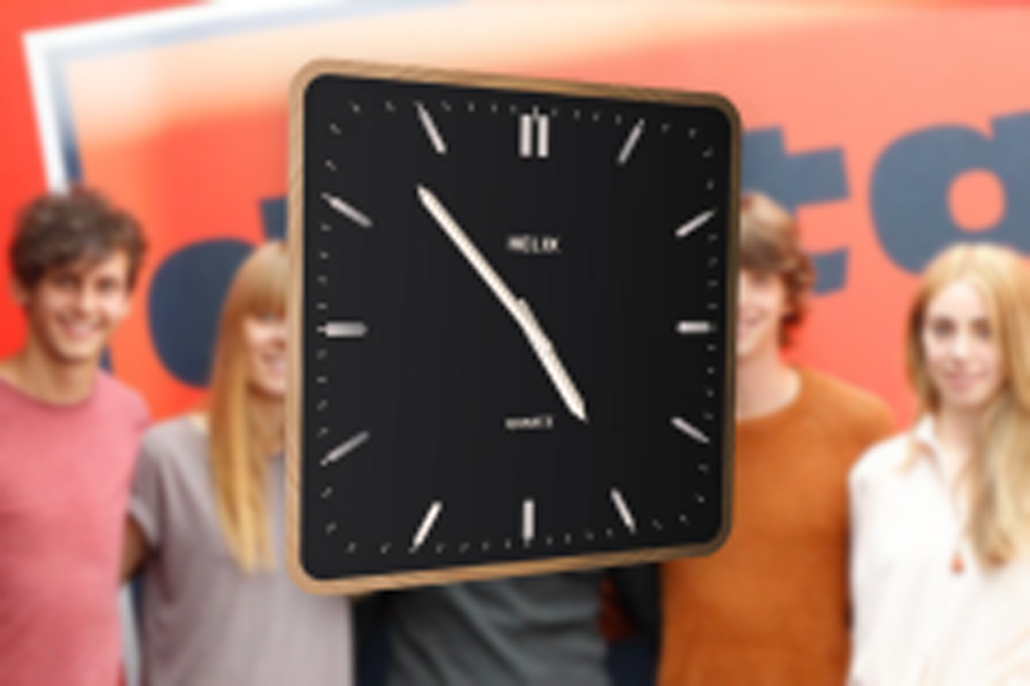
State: 4:53
